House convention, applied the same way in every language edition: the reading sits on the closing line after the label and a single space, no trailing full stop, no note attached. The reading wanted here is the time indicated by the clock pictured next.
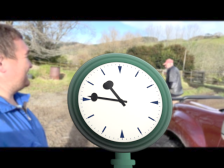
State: 10:46
